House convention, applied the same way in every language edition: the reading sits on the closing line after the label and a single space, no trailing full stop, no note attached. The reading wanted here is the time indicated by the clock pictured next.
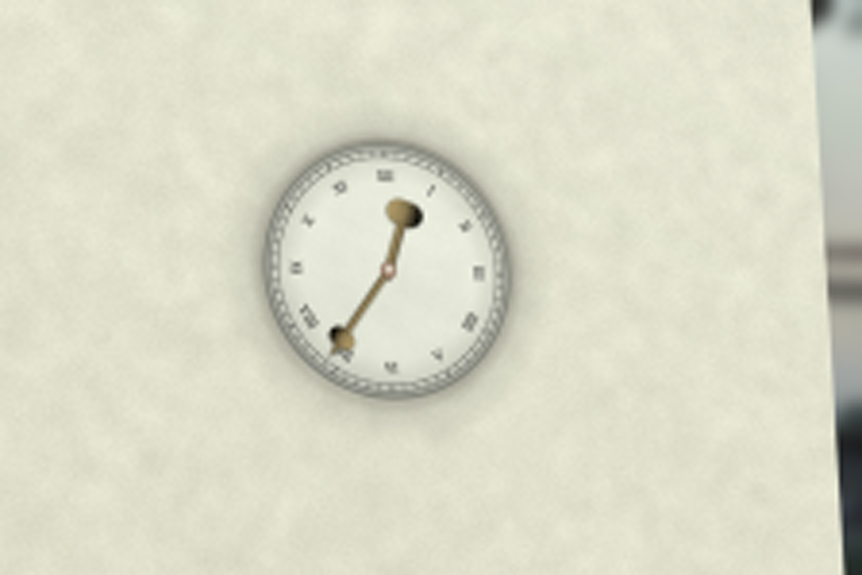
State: 12:36
